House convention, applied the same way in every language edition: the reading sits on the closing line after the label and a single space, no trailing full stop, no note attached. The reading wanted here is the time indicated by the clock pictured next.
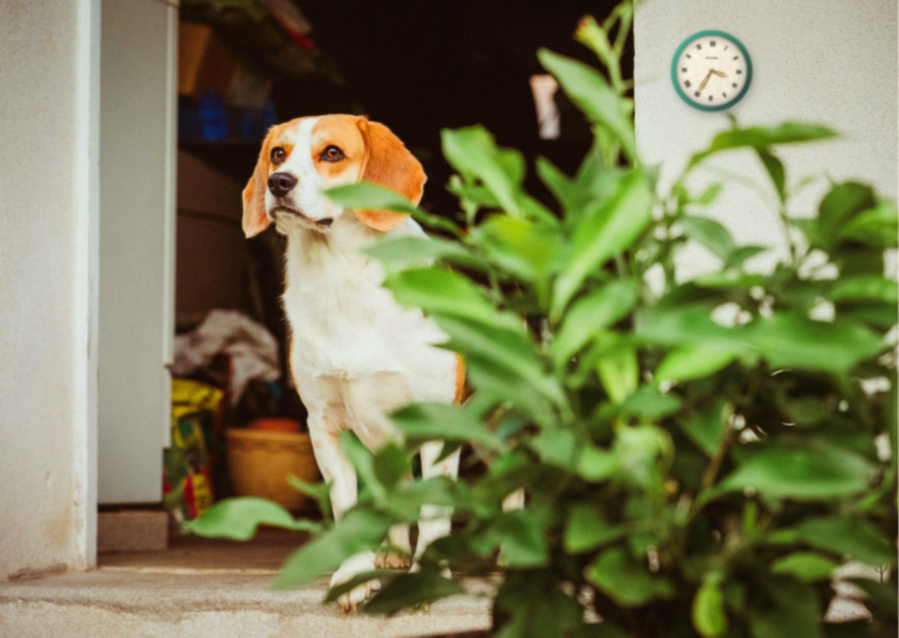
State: 3:35
